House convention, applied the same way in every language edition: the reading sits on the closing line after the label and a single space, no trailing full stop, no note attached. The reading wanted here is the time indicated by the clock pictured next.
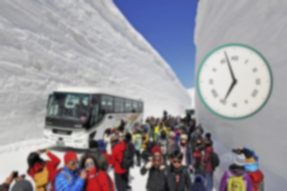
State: 6:57
